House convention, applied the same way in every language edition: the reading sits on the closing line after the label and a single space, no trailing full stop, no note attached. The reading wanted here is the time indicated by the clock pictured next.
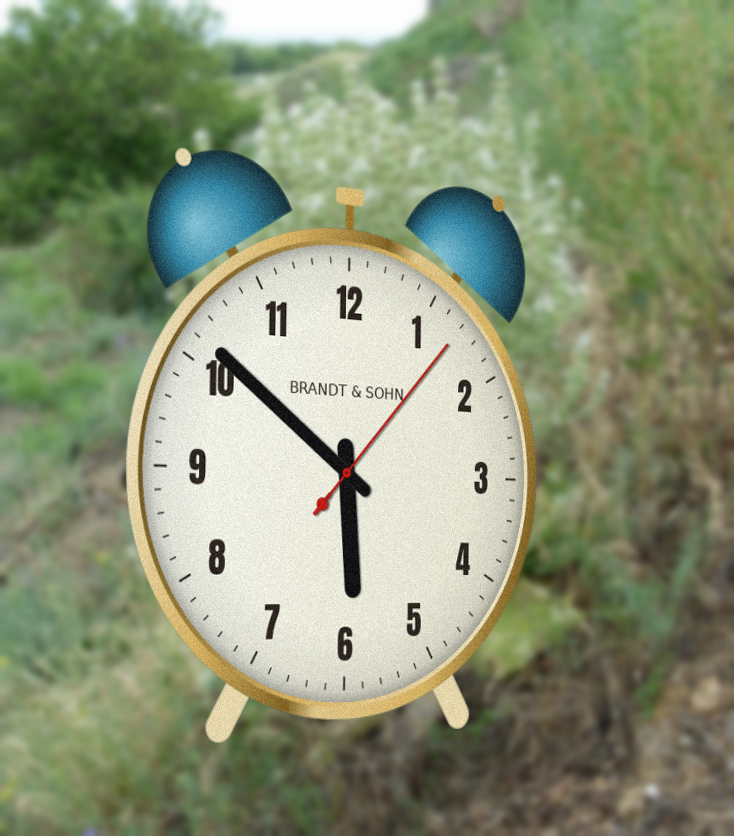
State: 5:51:07
